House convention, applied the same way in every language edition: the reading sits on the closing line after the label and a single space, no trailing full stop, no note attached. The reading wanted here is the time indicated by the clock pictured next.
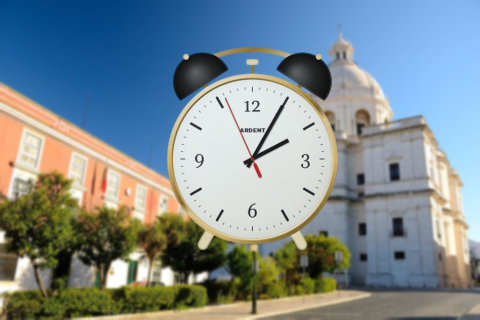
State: 2:04:56
